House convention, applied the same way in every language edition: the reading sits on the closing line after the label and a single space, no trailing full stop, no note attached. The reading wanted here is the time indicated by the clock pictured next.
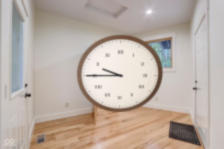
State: 9:45
